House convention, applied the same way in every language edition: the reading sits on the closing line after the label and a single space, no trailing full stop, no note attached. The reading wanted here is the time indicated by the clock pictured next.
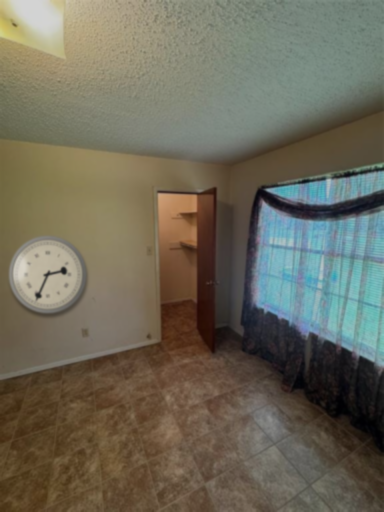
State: 2:34
